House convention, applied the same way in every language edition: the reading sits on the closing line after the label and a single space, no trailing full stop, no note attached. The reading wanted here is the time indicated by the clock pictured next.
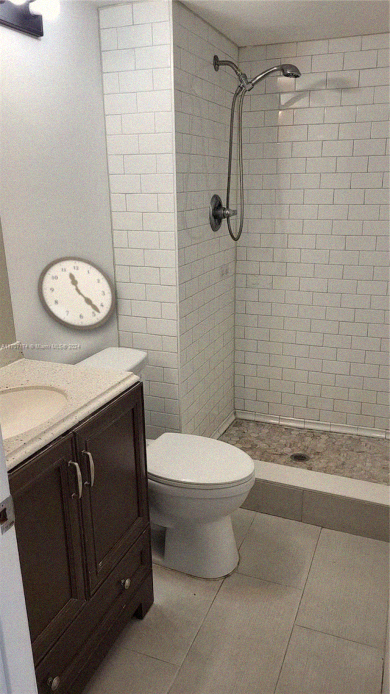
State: 11:23
